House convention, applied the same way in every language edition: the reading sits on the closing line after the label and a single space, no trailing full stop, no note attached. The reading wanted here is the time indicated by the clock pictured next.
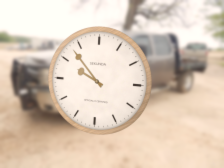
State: 9:53
